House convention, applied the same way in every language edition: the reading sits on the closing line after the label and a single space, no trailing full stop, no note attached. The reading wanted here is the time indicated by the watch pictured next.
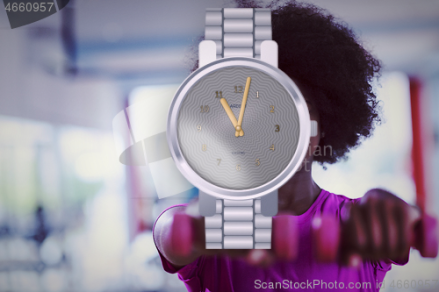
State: 11:02
